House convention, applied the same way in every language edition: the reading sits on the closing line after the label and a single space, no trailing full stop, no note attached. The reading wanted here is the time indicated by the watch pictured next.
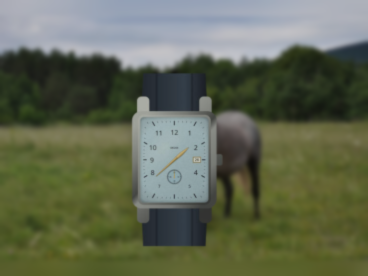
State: 1:38
